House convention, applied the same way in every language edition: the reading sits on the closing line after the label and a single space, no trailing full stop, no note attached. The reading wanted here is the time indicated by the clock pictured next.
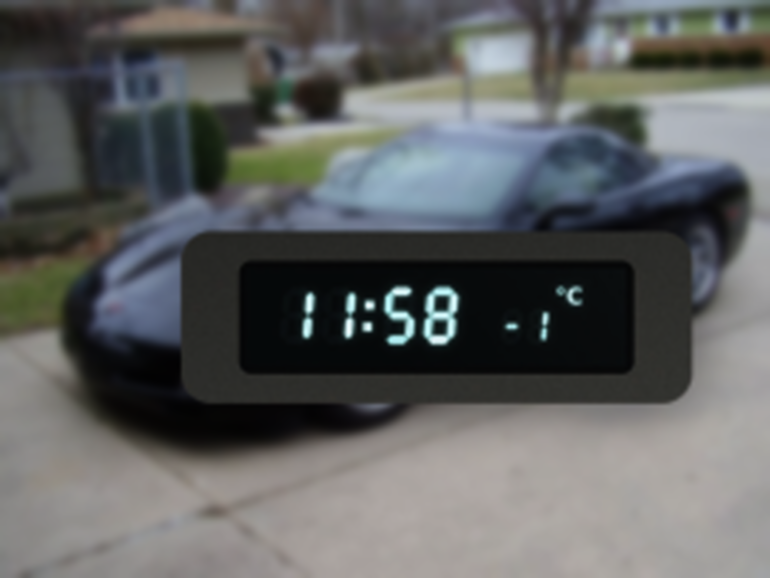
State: 11:58
